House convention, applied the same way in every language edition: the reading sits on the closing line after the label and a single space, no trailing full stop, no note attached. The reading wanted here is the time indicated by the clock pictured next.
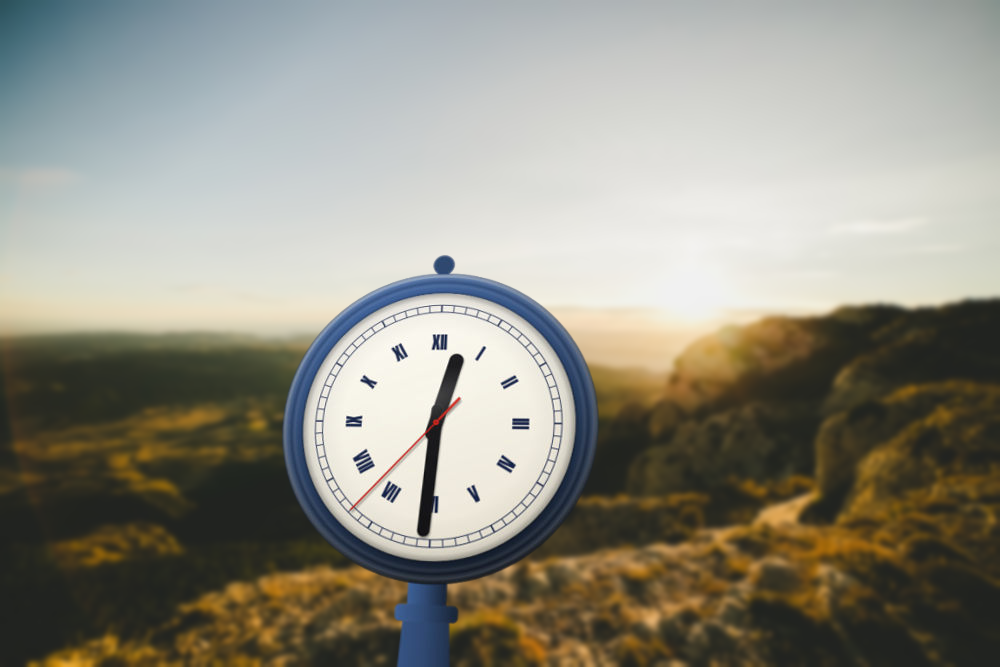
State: 12:30:37
